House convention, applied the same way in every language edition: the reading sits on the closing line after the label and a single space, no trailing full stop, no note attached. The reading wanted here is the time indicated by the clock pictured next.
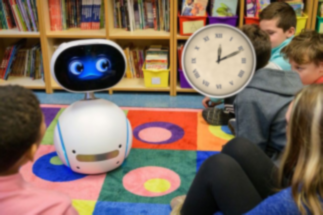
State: 12:11
